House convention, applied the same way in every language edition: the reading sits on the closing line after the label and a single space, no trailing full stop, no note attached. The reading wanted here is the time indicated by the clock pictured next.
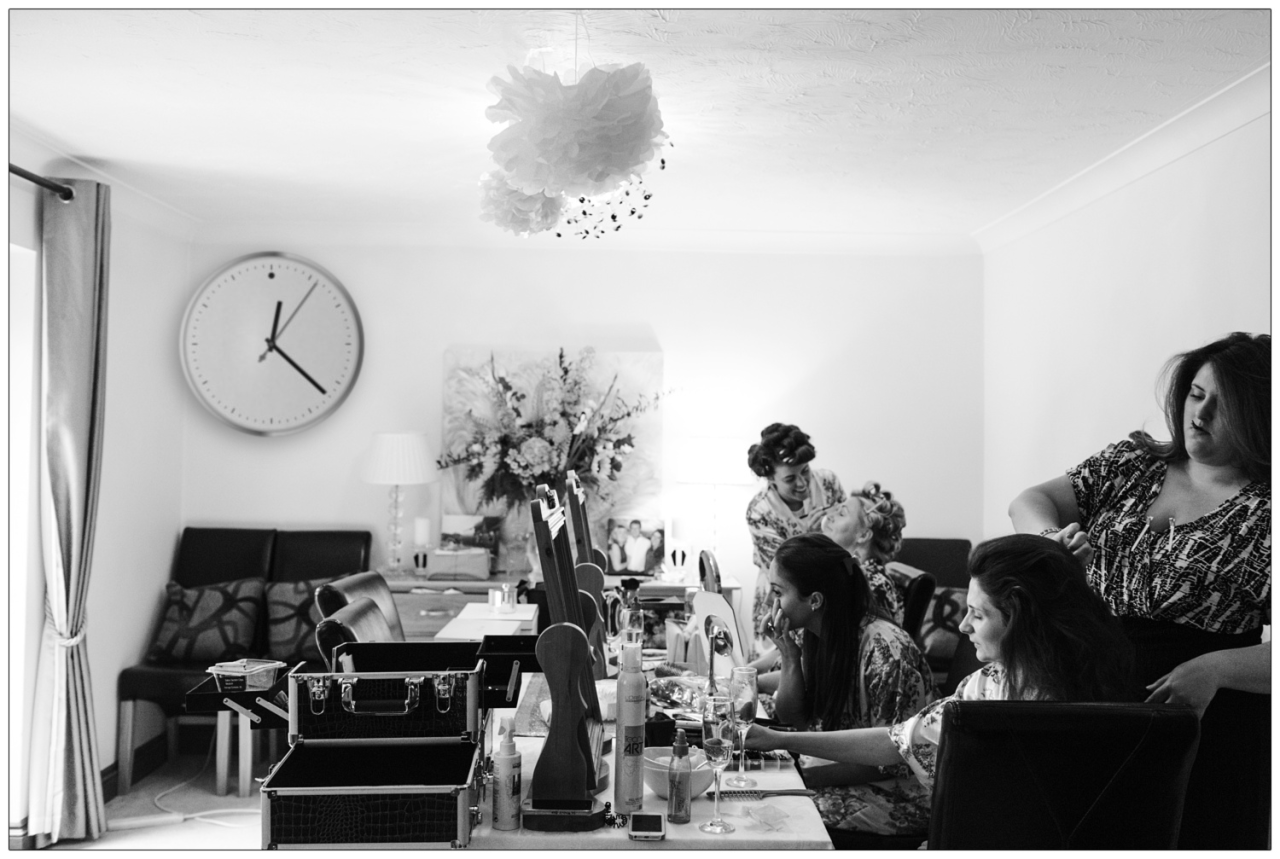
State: 12:22:06
